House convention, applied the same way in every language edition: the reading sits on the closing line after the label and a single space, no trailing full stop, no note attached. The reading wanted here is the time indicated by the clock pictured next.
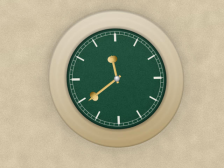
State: 11:39
